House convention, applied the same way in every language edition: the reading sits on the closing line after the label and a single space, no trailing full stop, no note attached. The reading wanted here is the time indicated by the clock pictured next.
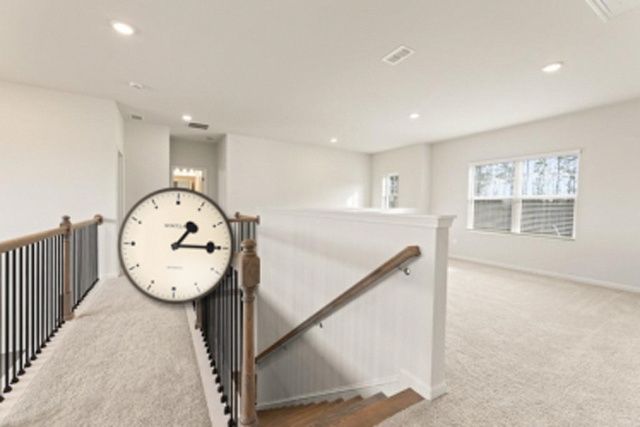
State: 1:15
